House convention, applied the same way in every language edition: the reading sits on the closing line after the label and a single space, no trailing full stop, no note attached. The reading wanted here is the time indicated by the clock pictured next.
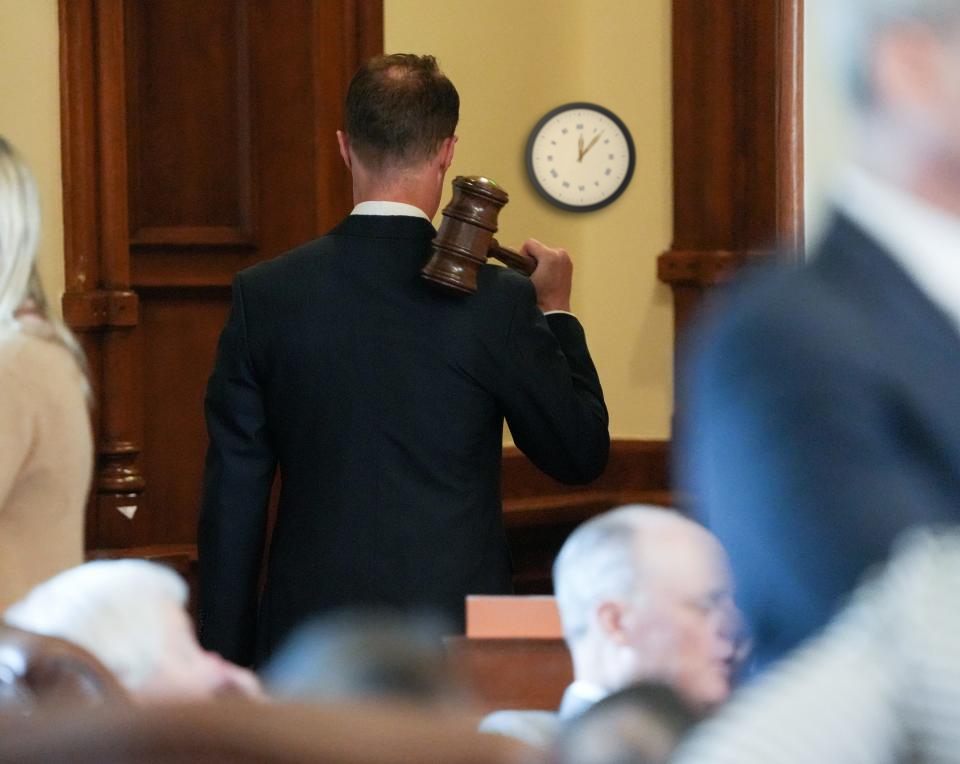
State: 12:07
